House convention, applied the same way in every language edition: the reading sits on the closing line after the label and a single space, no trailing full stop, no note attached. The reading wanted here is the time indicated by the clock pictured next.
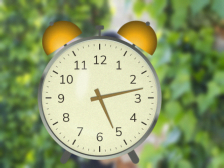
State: 5:13
